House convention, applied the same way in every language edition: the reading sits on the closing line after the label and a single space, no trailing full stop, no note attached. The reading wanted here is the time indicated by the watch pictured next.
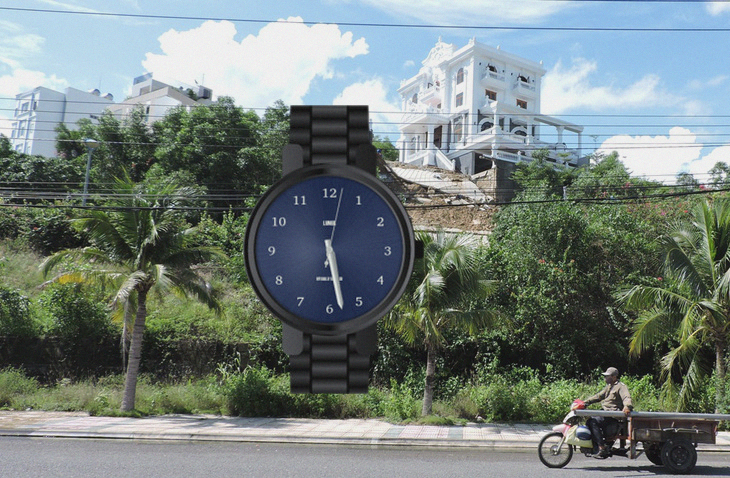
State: 5:28:02
